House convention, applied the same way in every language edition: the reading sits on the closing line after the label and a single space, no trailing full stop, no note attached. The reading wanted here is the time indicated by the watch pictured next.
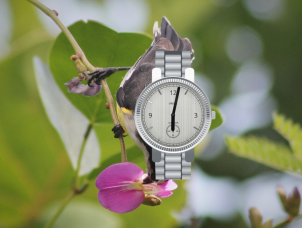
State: 6:02
